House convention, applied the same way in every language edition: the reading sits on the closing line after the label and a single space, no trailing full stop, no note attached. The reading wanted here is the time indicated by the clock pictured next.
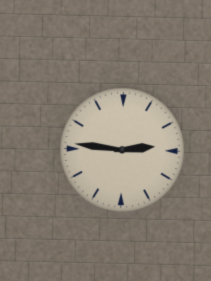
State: 2:46
